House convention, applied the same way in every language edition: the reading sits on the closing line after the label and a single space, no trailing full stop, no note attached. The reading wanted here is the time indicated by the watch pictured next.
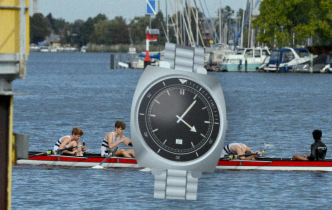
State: 4:06
